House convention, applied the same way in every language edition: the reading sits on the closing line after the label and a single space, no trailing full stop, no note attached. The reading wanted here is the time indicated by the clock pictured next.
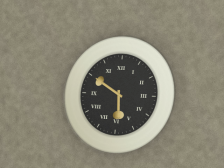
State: 5:50
